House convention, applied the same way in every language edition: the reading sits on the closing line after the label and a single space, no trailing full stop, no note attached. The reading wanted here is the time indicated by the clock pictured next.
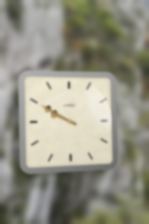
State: 9:50
